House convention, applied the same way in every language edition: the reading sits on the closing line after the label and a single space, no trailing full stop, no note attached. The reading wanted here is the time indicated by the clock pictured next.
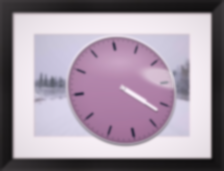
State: 4:22
